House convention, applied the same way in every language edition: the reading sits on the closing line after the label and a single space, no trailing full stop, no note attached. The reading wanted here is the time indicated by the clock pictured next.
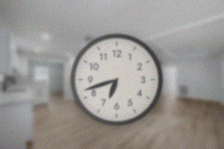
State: 6:42
